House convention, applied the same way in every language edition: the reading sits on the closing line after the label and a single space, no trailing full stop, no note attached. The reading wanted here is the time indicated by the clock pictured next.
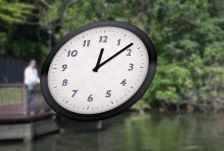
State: 12:08
